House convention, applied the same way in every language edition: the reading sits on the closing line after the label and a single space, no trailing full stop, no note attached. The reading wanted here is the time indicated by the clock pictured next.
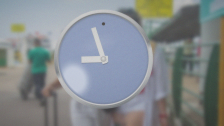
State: 8:57
